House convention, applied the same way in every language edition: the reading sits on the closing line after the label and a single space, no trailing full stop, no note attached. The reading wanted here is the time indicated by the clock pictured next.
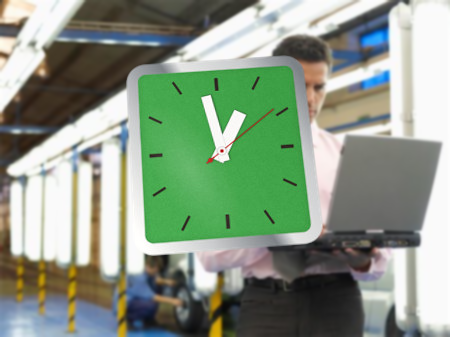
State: 12:58:09
